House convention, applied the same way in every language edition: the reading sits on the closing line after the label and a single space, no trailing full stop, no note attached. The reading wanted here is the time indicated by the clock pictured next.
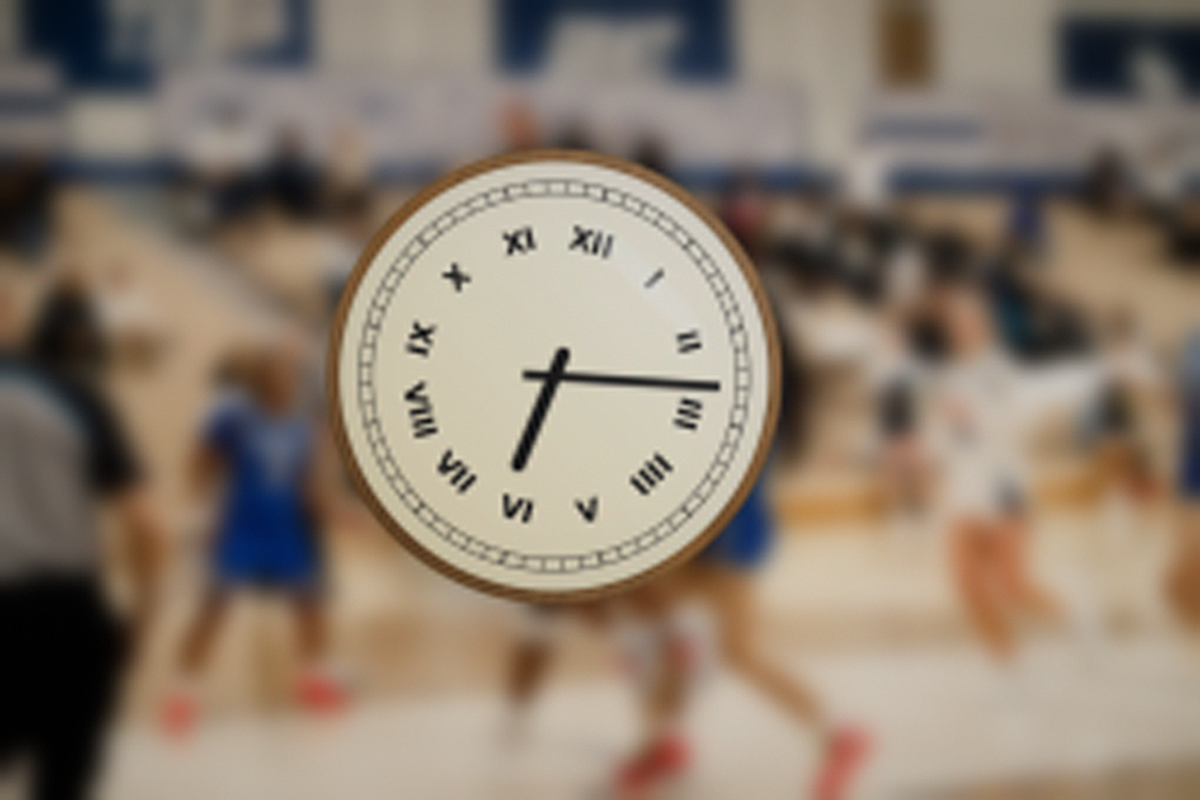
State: 6:13
